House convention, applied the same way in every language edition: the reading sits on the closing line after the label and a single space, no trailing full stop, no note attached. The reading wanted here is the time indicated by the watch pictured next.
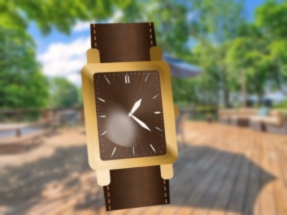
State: 1:22
